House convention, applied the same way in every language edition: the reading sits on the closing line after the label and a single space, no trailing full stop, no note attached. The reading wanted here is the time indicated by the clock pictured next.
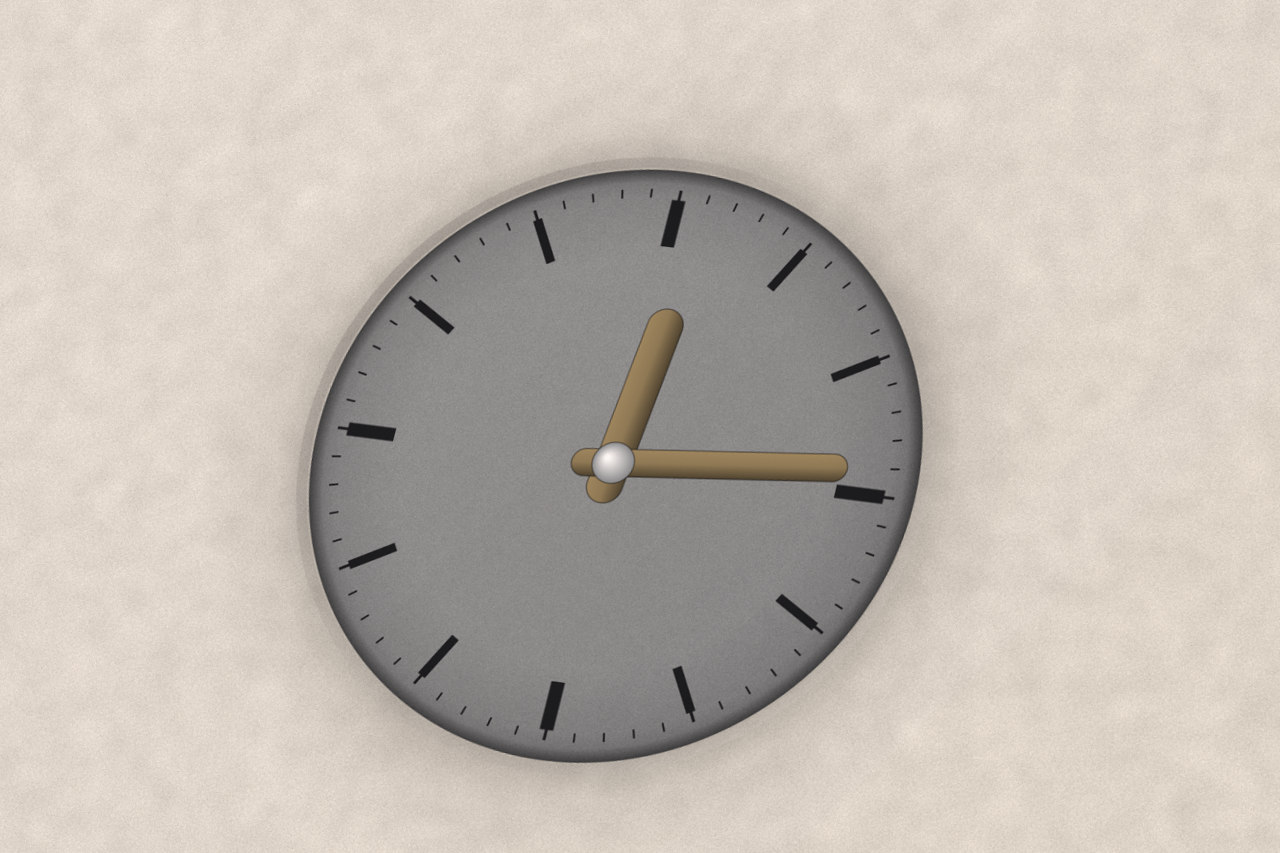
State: 12:14
